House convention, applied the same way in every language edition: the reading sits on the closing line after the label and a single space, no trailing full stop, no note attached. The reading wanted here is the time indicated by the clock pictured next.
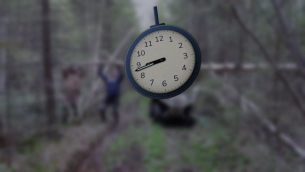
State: 8:43
